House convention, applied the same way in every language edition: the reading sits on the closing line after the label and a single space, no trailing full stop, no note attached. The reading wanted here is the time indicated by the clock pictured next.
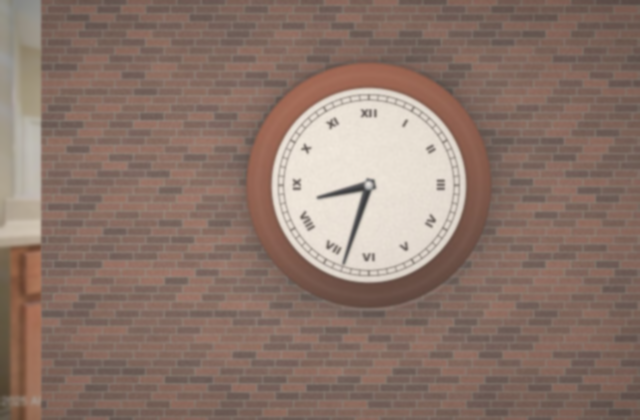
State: 8:33
